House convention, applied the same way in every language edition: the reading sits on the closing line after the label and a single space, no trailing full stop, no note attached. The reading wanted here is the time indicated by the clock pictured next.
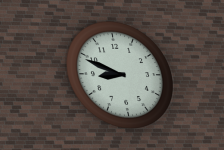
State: 8:49
